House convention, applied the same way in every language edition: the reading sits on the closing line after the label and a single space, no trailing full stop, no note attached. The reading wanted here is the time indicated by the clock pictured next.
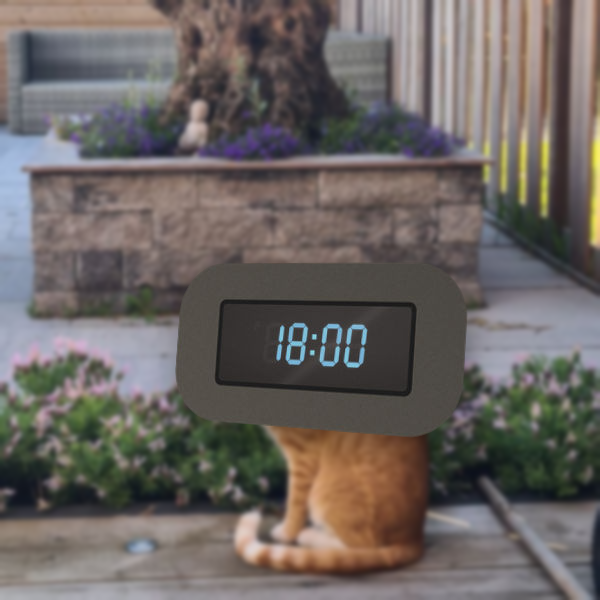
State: 18:00
